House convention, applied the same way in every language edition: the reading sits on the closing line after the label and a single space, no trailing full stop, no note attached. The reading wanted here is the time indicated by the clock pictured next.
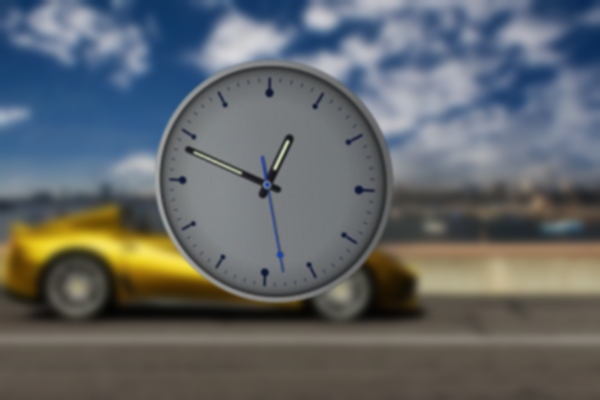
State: 12:48:28
